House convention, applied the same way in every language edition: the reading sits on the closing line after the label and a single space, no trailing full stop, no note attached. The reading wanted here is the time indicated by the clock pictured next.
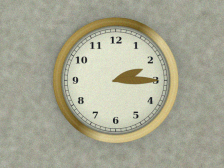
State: 2:15
